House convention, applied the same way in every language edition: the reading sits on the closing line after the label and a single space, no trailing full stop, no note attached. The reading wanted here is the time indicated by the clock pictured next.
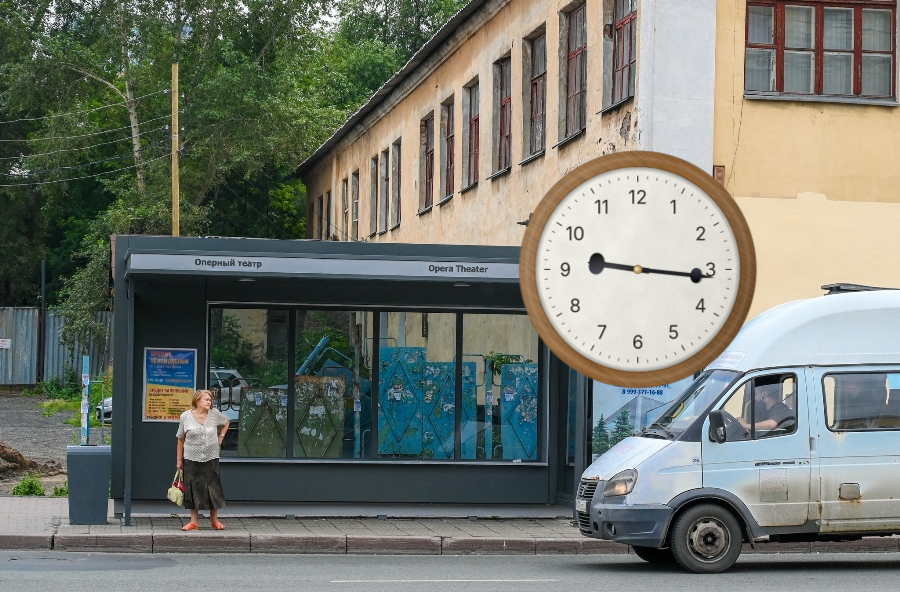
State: 9:16
